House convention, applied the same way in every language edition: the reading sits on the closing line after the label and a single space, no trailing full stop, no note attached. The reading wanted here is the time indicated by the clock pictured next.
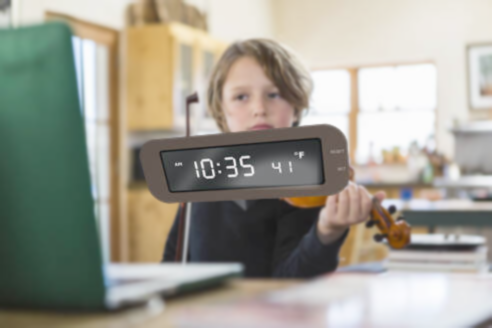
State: 10:35
